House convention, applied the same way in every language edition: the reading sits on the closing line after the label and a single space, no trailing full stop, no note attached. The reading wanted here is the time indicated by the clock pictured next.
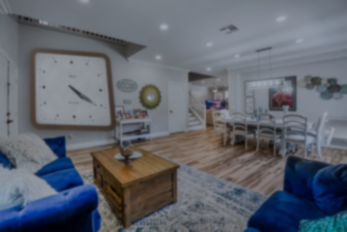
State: 4:21
